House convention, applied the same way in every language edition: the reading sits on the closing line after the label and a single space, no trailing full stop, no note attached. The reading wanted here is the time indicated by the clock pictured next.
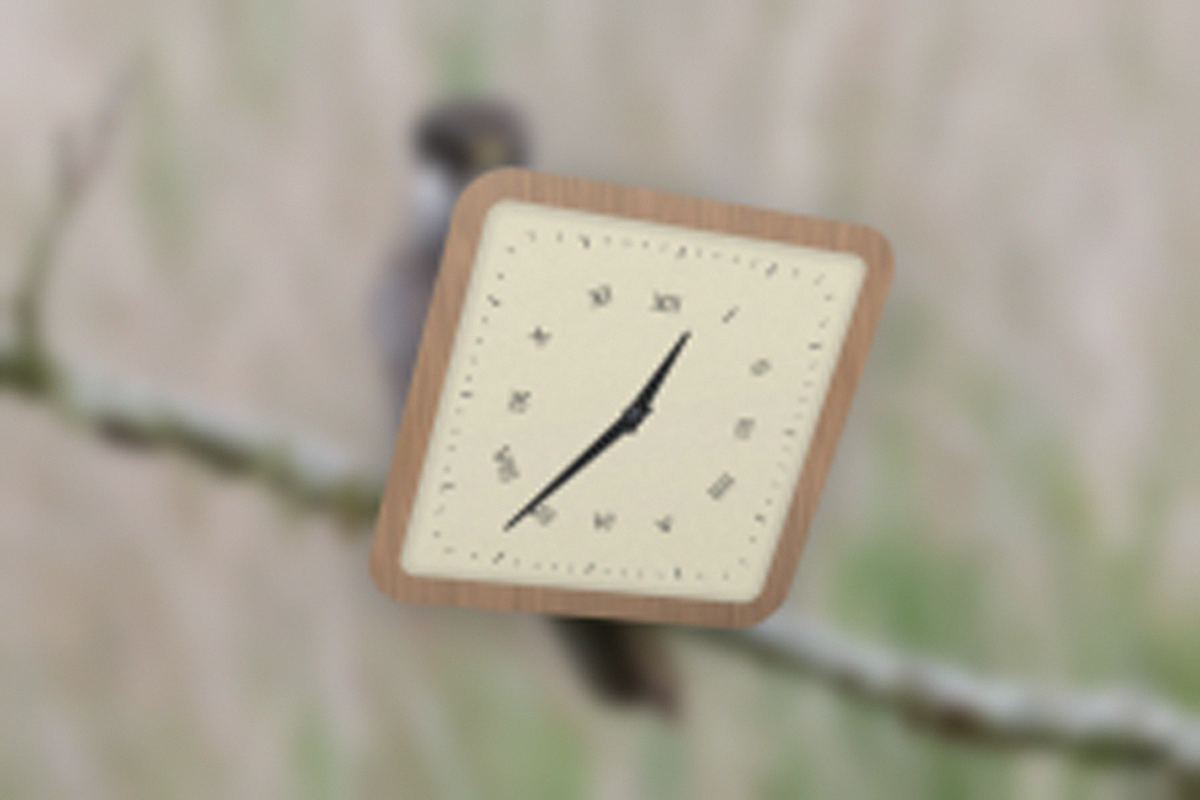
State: 12:36
